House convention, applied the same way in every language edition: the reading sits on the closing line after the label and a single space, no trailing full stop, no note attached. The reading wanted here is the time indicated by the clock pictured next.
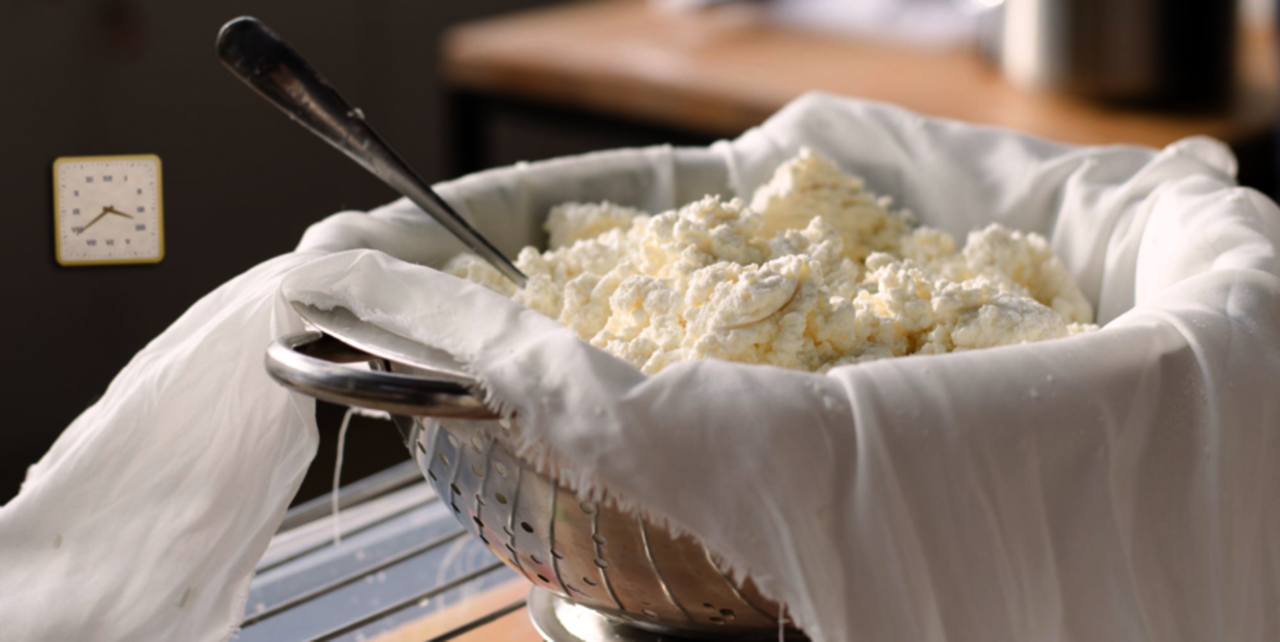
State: 3:39
